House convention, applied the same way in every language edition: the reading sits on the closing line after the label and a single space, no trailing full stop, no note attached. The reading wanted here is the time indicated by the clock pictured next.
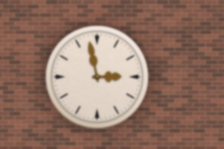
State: 2:58
